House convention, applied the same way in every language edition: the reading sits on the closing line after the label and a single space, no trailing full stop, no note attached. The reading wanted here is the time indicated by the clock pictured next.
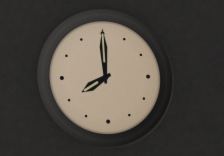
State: 8:00
